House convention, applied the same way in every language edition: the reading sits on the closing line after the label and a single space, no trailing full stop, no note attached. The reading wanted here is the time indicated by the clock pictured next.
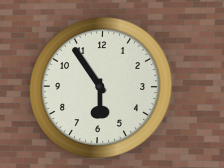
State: 5:54
